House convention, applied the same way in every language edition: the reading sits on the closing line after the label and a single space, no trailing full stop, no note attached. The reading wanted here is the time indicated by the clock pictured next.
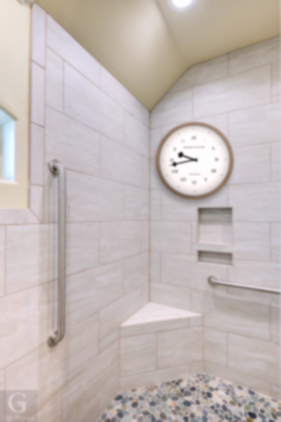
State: 9:43
